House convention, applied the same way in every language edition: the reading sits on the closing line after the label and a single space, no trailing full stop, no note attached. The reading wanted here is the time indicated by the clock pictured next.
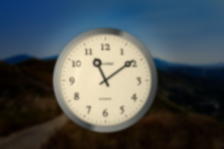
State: 11:09
